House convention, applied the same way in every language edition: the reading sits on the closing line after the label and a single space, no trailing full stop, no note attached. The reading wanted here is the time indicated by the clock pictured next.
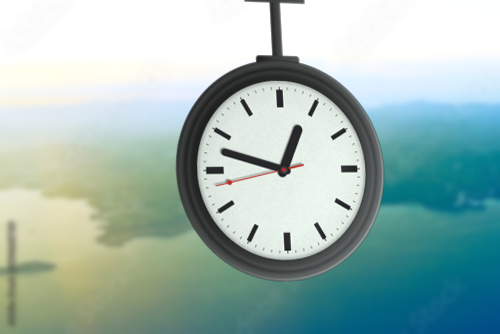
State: 12:47:43
